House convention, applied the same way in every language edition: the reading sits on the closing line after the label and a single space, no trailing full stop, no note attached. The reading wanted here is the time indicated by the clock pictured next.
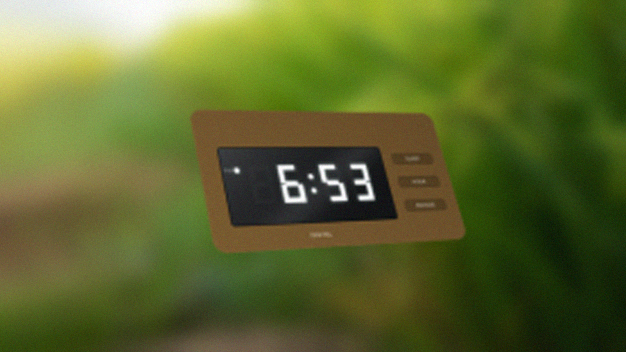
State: 6:53
